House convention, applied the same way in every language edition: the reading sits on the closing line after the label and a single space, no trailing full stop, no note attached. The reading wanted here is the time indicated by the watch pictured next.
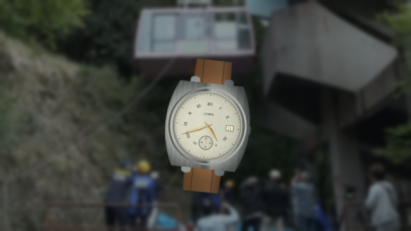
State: 4:41
